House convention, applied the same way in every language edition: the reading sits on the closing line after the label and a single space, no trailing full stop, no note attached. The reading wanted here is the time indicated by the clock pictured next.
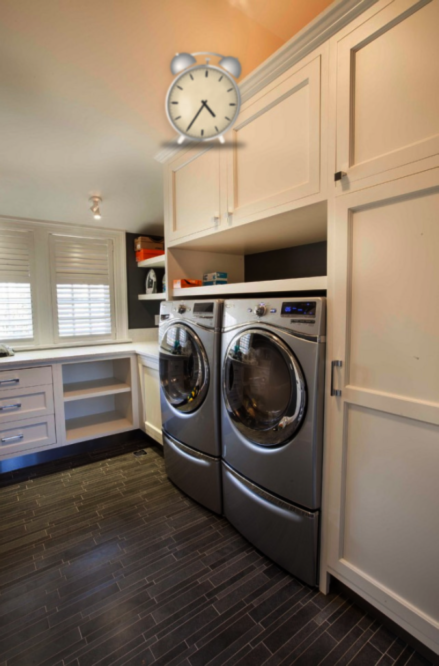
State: 4:35
